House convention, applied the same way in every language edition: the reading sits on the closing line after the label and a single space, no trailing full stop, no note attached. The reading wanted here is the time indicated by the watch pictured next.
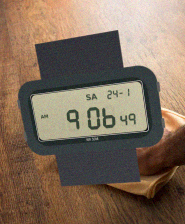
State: 9:06:49
